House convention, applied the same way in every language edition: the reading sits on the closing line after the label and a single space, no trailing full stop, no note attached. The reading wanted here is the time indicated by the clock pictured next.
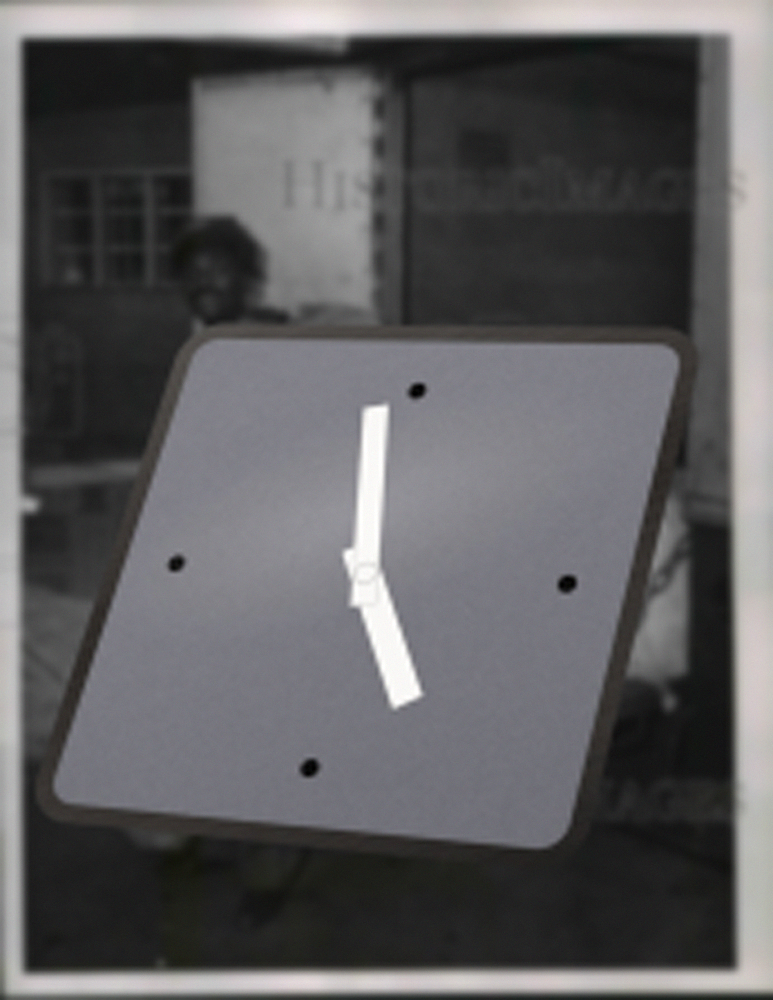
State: 4:58
